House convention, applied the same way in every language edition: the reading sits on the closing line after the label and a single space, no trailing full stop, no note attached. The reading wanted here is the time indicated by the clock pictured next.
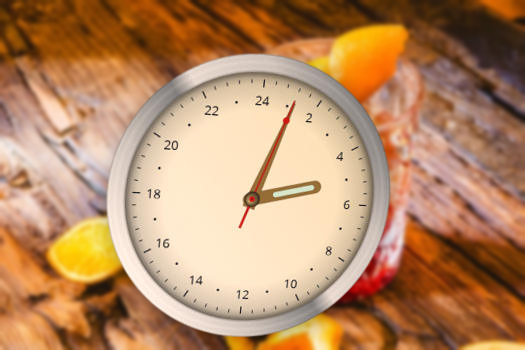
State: 5:03:03
